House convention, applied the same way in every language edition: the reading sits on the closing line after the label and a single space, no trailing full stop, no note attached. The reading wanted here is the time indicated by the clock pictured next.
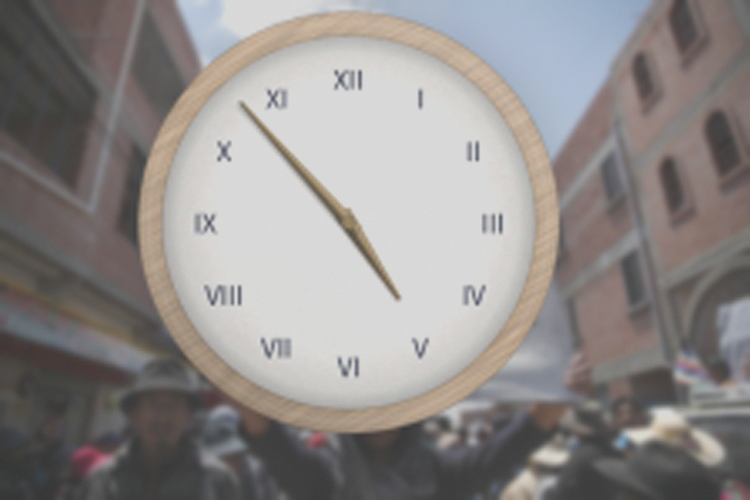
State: 4:53
